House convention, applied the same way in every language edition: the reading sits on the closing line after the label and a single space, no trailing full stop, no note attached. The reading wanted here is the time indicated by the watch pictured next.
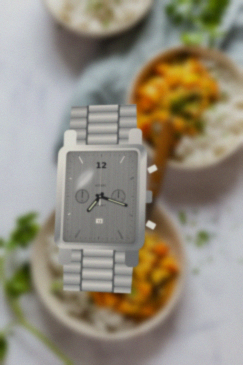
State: 7:18
